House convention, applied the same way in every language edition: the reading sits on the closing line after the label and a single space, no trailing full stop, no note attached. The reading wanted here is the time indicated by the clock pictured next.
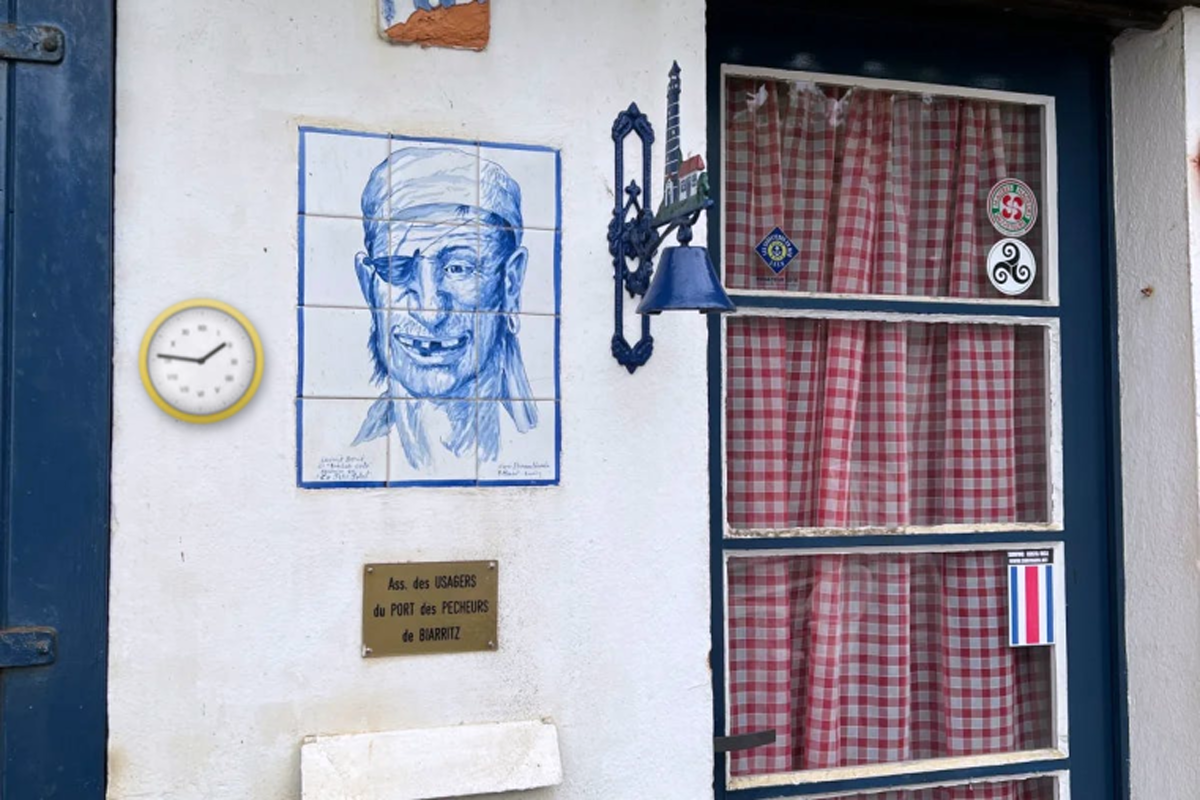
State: 1:46
